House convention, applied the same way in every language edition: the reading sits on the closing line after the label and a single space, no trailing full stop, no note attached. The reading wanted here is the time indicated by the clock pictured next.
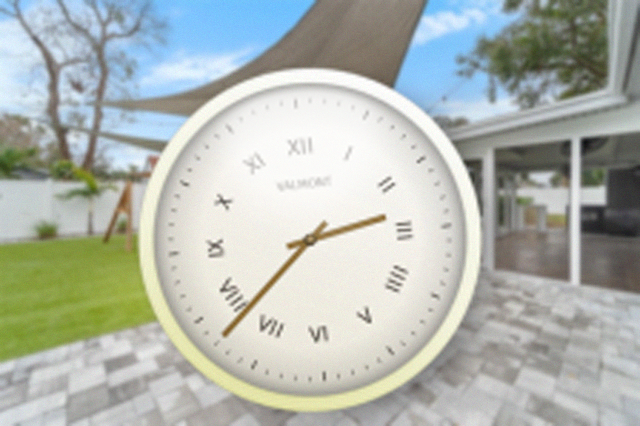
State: 2:38
